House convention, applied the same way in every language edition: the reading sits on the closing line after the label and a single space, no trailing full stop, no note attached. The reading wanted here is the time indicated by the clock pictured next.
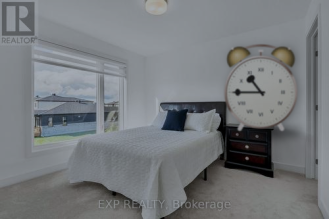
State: 10:45
